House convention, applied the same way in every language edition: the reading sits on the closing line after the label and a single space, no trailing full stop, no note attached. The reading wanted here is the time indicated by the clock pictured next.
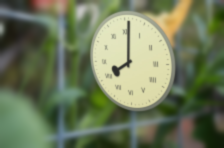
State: 8:01
